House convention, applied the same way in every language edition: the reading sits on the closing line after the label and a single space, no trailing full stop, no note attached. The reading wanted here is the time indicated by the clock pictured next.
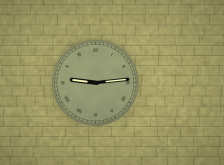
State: 9:14
